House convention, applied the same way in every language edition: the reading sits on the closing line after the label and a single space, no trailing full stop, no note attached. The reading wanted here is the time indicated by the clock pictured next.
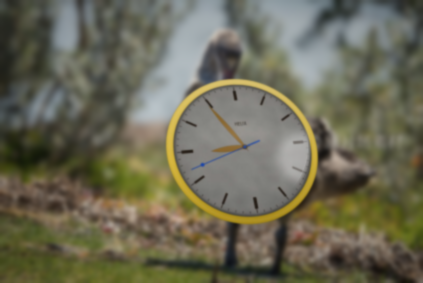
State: 8:54:42
